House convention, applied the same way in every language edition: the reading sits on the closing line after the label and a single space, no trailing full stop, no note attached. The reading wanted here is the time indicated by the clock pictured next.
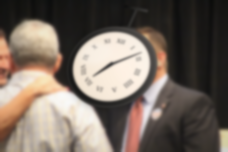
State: 7:08
